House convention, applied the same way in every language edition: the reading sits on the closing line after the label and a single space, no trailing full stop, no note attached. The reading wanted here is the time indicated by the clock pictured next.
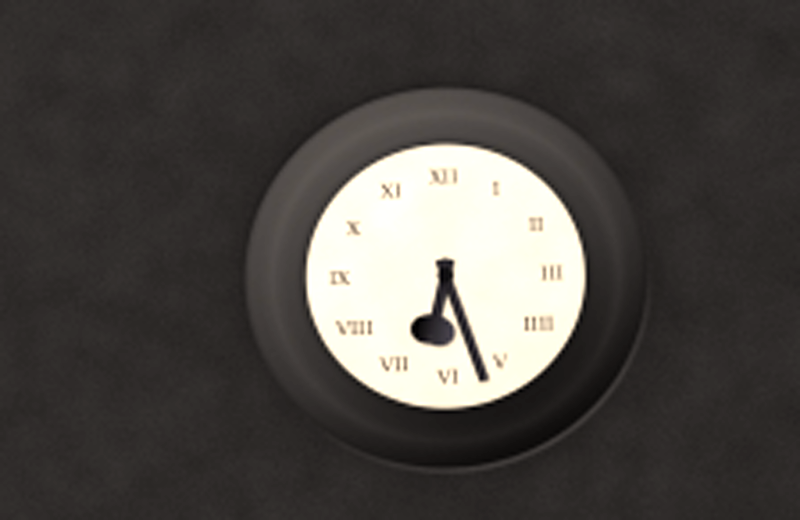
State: 6:27
